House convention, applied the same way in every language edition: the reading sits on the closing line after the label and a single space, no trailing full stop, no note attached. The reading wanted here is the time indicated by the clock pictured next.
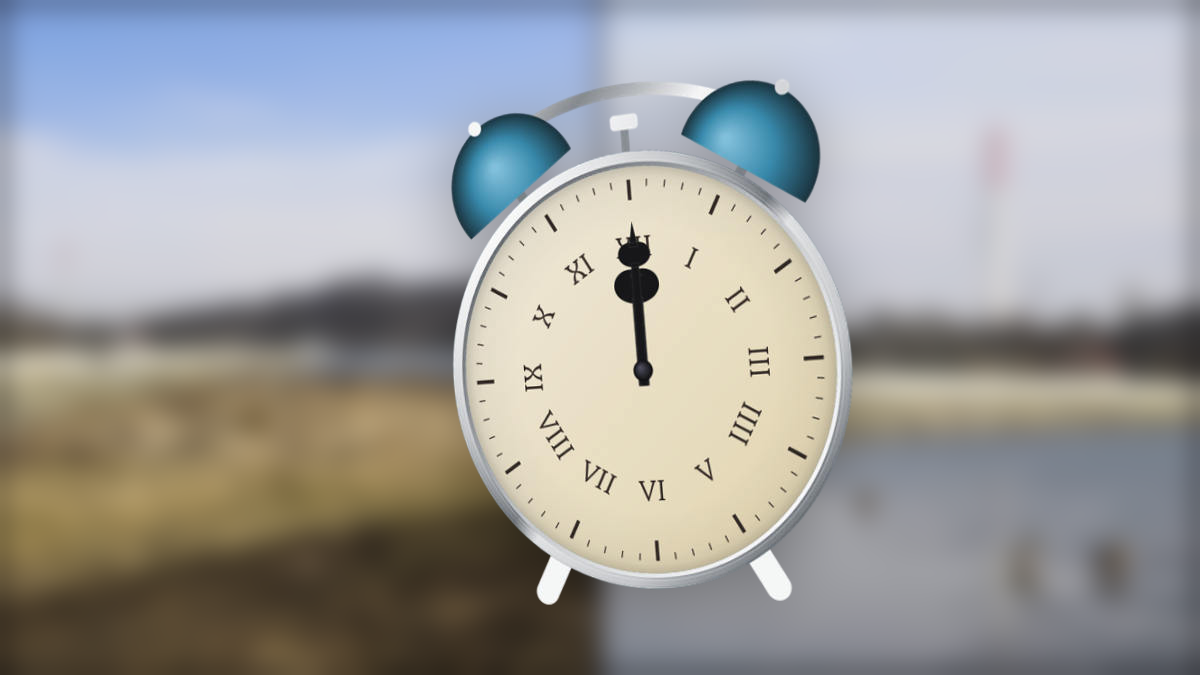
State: 12:00
